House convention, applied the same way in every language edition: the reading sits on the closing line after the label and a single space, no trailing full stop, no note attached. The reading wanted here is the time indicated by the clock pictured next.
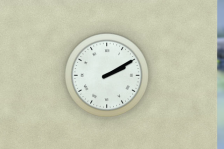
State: 2:10
